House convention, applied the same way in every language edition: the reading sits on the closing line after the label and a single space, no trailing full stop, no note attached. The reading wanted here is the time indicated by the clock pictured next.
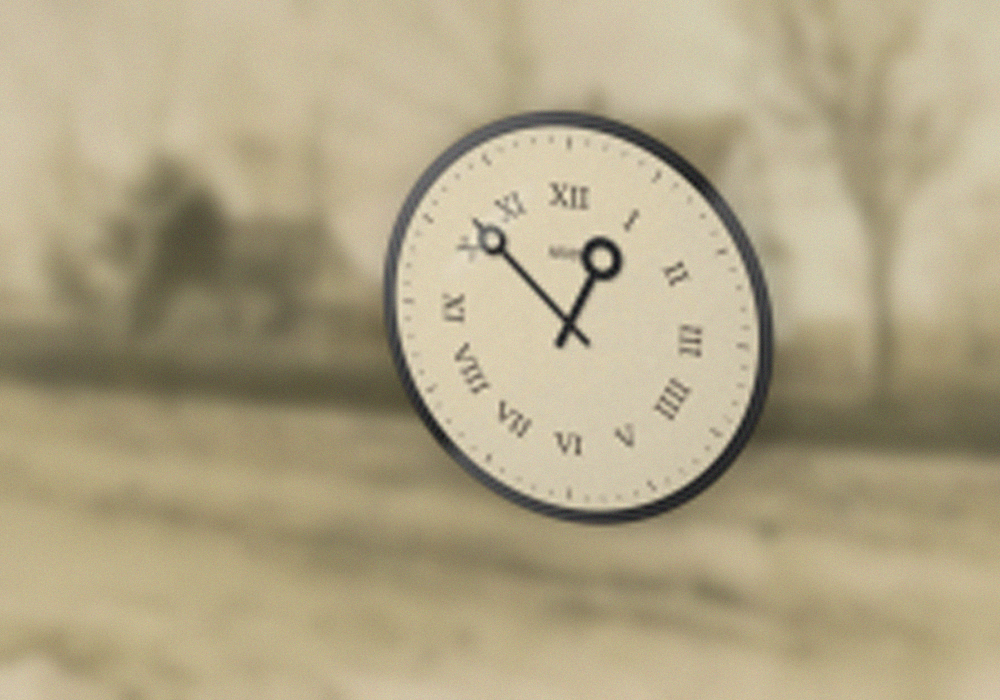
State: 12:52
